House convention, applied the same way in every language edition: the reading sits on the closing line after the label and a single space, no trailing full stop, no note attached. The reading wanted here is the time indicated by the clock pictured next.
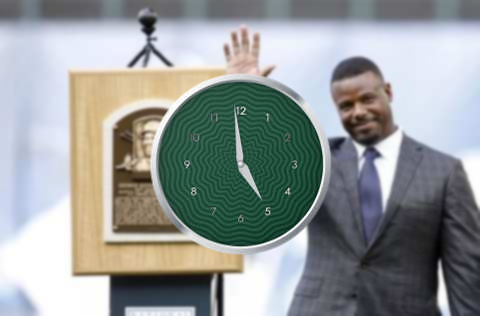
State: 4:59
